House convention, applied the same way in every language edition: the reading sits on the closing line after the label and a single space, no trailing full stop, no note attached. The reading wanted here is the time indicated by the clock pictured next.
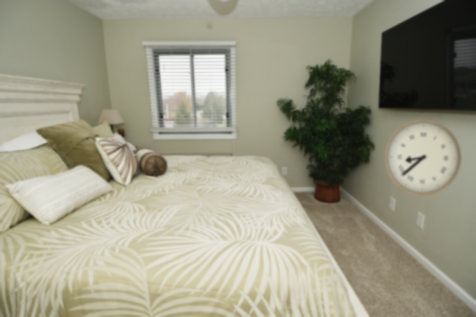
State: 8:38
